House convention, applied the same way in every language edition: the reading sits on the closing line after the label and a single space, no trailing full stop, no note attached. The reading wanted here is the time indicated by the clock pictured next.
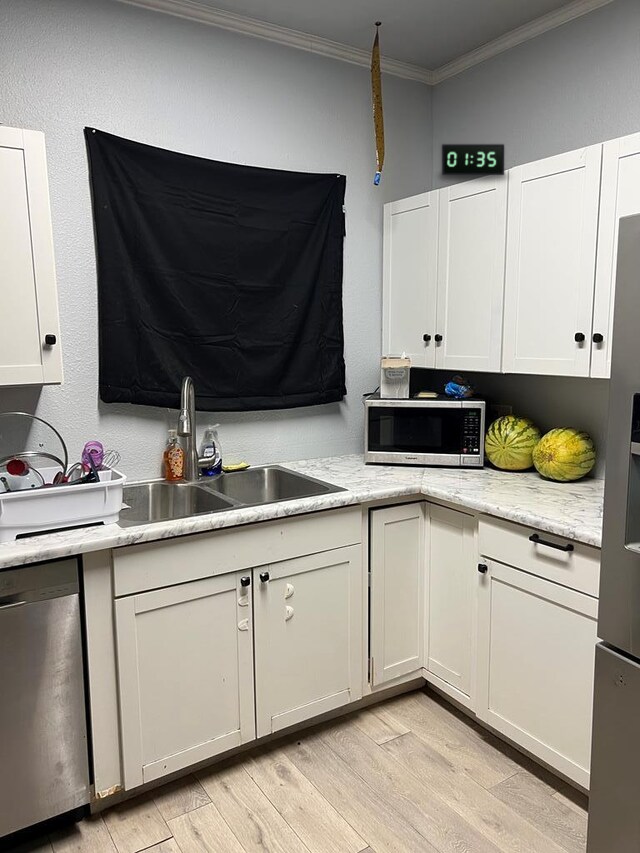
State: 1:35
